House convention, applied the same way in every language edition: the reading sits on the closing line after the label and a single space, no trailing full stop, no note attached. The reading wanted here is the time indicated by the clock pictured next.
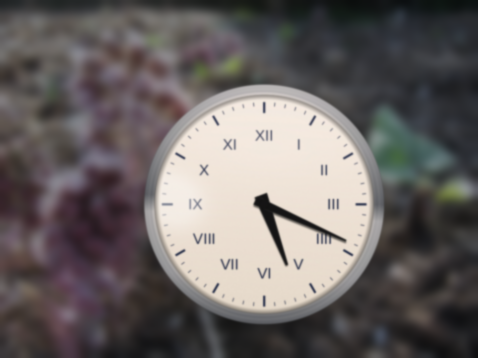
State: 5:19
